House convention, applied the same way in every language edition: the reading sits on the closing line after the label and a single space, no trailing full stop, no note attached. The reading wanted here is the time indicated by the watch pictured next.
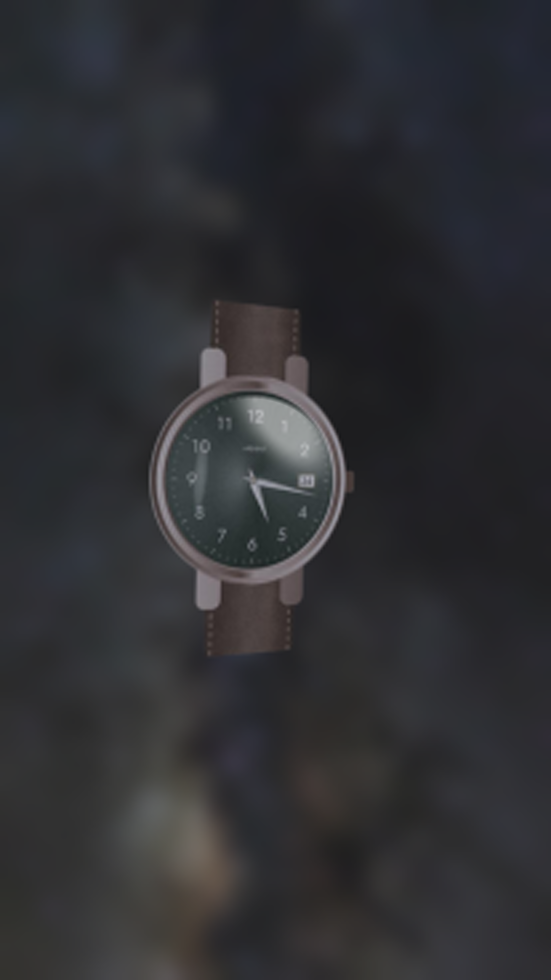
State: 5:17
